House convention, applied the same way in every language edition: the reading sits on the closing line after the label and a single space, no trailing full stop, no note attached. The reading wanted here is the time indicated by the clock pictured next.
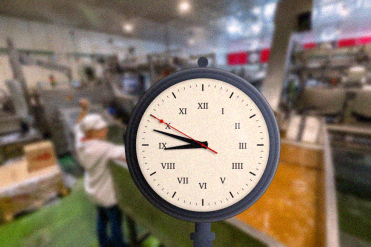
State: 8:47:50
